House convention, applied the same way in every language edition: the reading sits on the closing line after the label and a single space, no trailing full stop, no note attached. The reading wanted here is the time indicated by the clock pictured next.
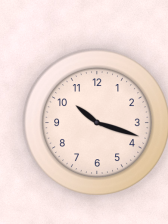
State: 10:18
